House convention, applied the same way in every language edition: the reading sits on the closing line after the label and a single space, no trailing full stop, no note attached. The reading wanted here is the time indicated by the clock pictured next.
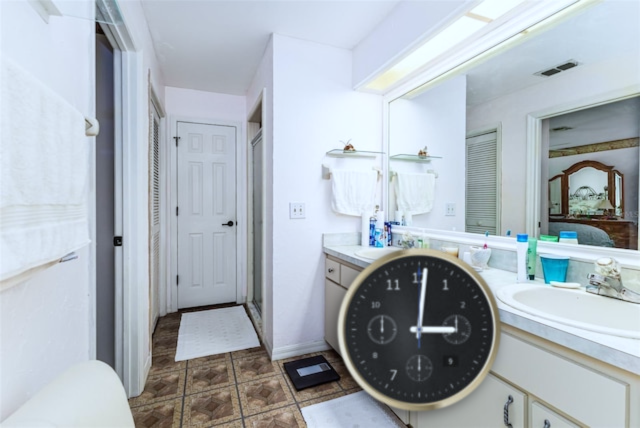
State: 3:01
